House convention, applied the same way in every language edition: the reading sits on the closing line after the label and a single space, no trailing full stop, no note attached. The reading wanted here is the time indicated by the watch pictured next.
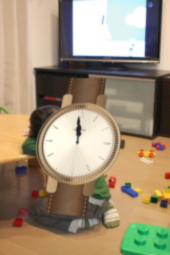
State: 11:59
